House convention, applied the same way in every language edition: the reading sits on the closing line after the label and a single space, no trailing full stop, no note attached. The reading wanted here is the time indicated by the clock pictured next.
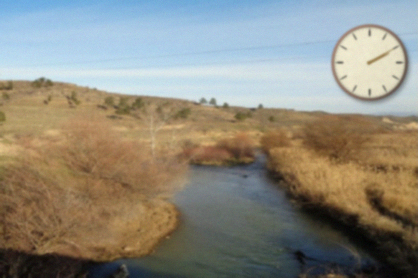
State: 2:10
